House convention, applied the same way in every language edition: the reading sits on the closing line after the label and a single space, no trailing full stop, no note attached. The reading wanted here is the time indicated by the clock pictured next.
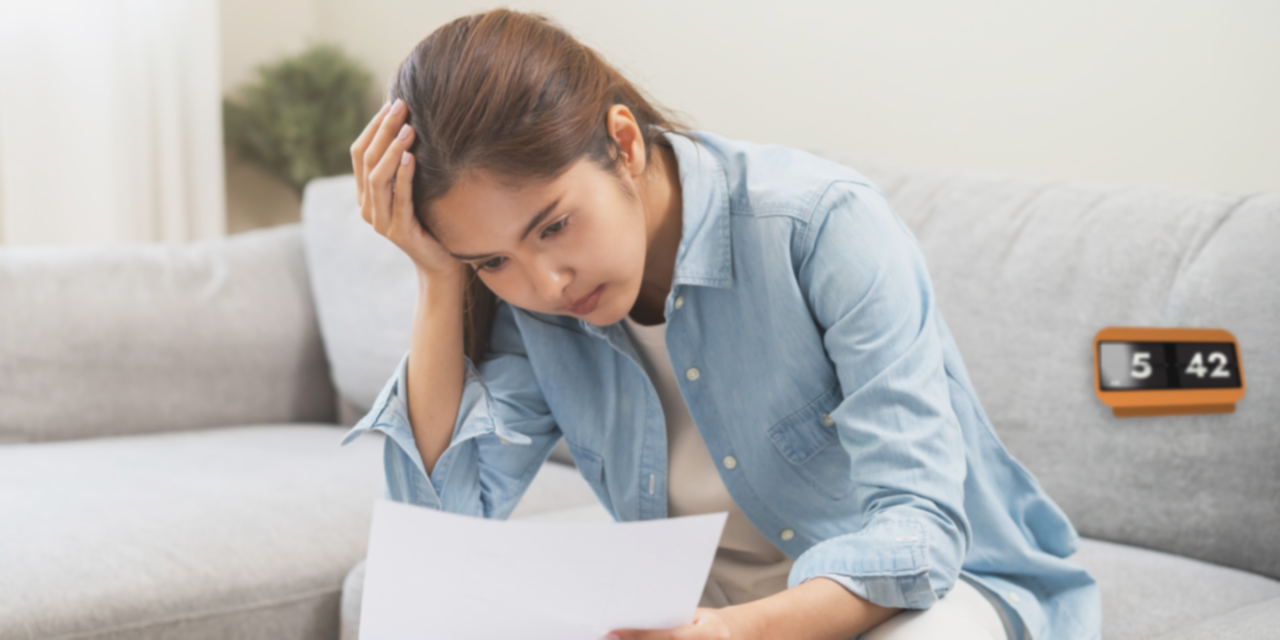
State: 5:42
